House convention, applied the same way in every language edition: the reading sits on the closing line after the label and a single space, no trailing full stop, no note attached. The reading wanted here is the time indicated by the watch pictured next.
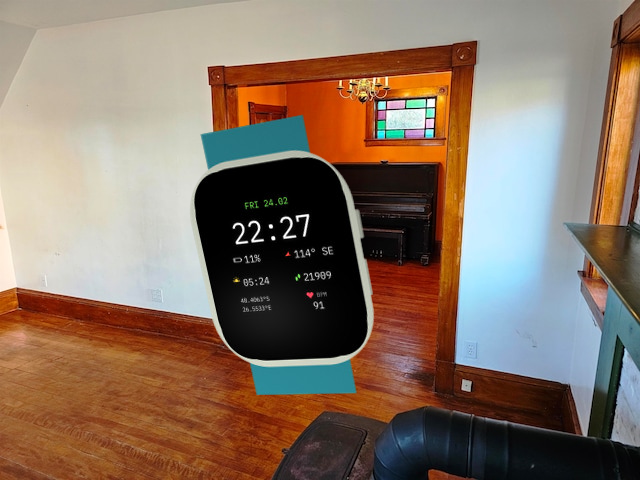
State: 22:27
